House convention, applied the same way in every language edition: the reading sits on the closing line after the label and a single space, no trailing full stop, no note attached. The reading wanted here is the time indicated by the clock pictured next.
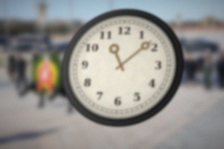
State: 11:08
